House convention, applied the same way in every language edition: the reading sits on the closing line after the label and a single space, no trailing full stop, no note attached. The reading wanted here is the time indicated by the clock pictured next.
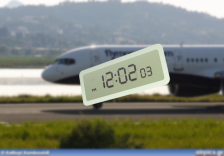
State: 12:02:03
